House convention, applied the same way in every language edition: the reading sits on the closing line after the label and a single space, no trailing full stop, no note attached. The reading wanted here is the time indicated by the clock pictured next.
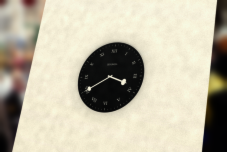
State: 3:40
